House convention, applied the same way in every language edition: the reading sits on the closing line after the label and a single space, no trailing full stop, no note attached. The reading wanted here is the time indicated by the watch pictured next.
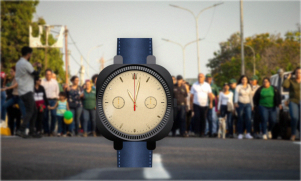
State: 11:02
